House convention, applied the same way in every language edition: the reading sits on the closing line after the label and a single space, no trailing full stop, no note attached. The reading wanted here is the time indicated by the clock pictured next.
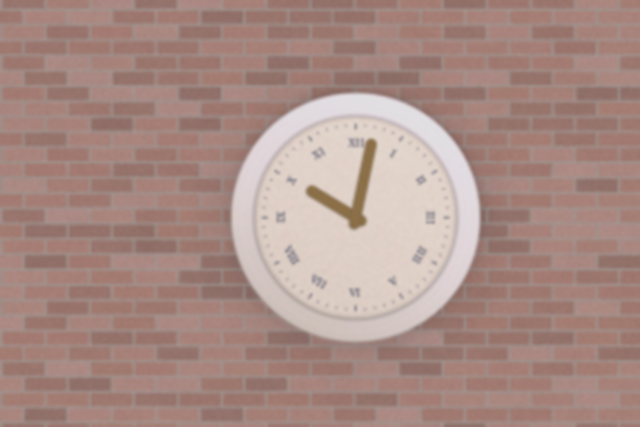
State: 10:02
